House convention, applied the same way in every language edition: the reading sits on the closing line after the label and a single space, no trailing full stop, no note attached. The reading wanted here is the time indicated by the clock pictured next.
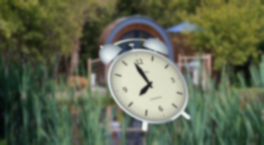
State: 7:58
